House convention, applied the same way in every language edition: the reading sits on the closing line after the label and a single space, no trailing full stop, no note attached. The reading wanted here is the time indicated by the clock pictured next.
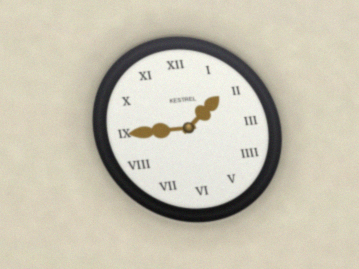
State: 1:45
